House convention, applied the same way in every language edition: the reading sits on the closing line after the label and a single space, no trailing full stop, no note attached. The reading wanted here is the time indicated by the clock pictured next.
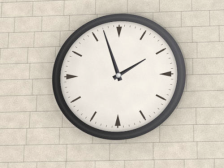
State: 1:57
